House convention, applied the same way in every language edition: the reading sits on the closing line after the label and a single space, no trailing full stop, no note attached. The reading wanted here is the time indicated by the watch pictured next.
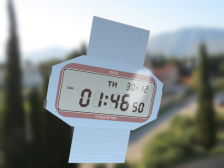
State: 1:46:50
